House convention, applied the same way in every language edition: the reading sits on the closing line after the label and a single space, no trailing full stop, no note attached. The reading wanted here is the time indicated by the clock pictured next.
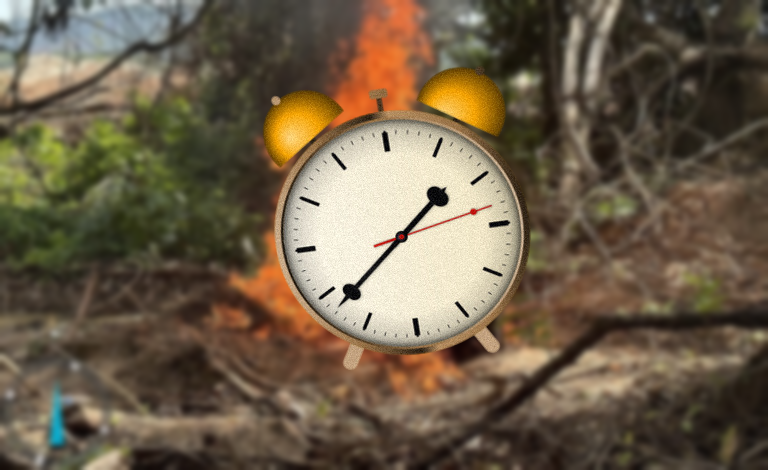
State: 1:38:13
